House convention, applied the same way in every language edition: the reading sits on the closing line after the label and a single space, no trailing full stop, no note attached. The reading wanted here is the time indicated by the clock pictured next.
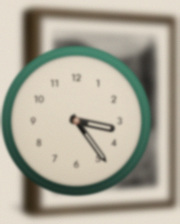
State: 3:24
